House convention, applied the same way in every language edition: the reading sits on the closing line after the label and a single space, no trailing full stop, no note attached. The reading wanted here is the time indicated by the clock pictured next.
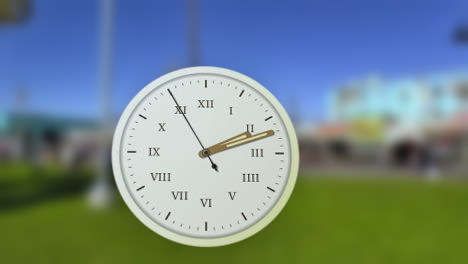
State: 2:11:55
